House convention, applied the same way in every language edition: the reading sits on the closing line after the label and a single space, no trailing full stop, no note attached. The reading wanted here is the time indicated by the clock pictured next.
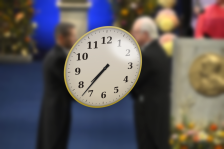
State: 7:37
